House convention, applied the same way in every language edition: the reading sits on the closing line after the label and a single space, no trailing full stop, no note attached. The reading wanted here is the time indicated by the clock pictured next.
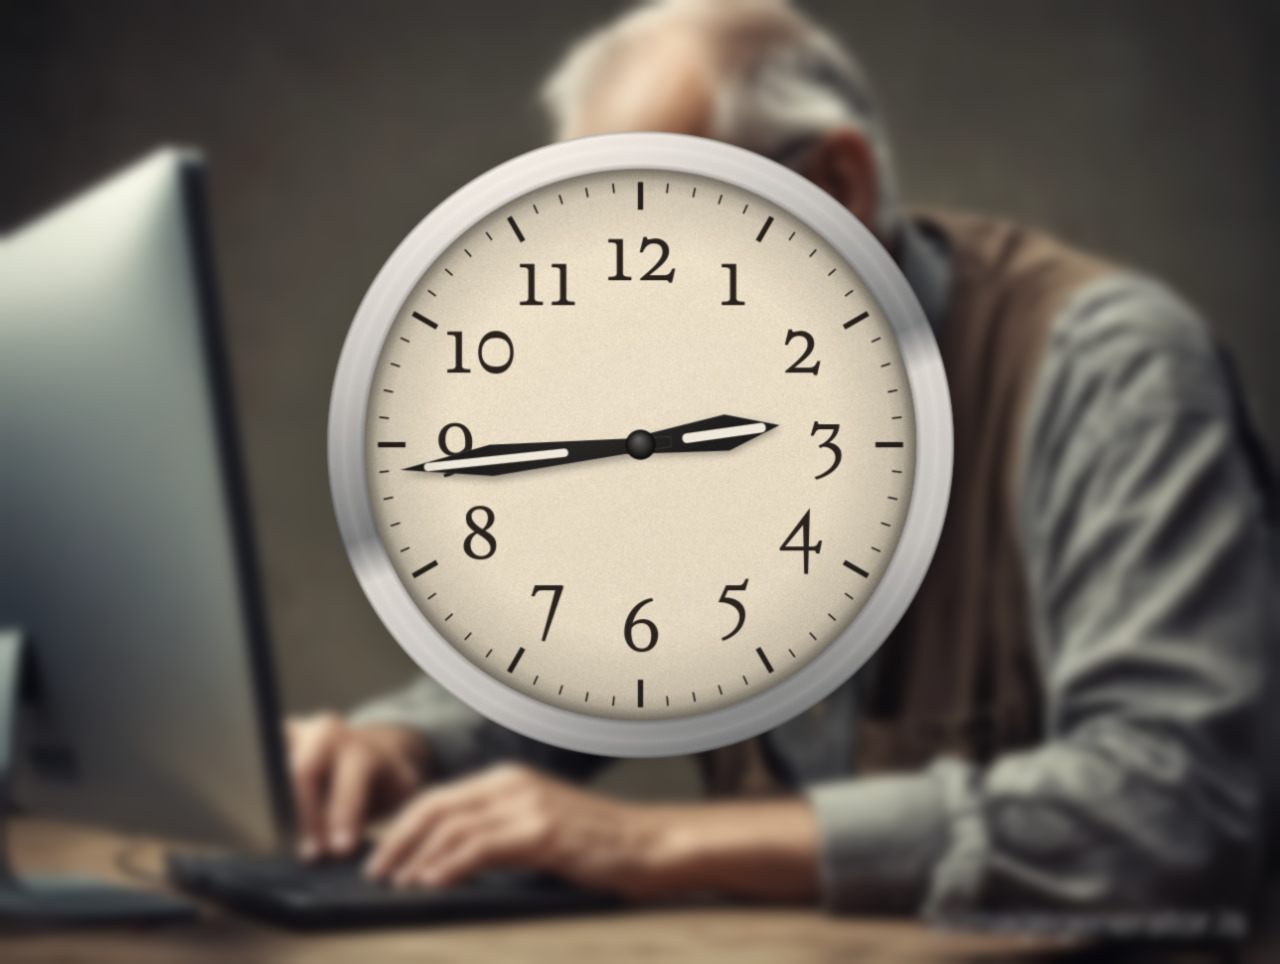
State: 2:44
